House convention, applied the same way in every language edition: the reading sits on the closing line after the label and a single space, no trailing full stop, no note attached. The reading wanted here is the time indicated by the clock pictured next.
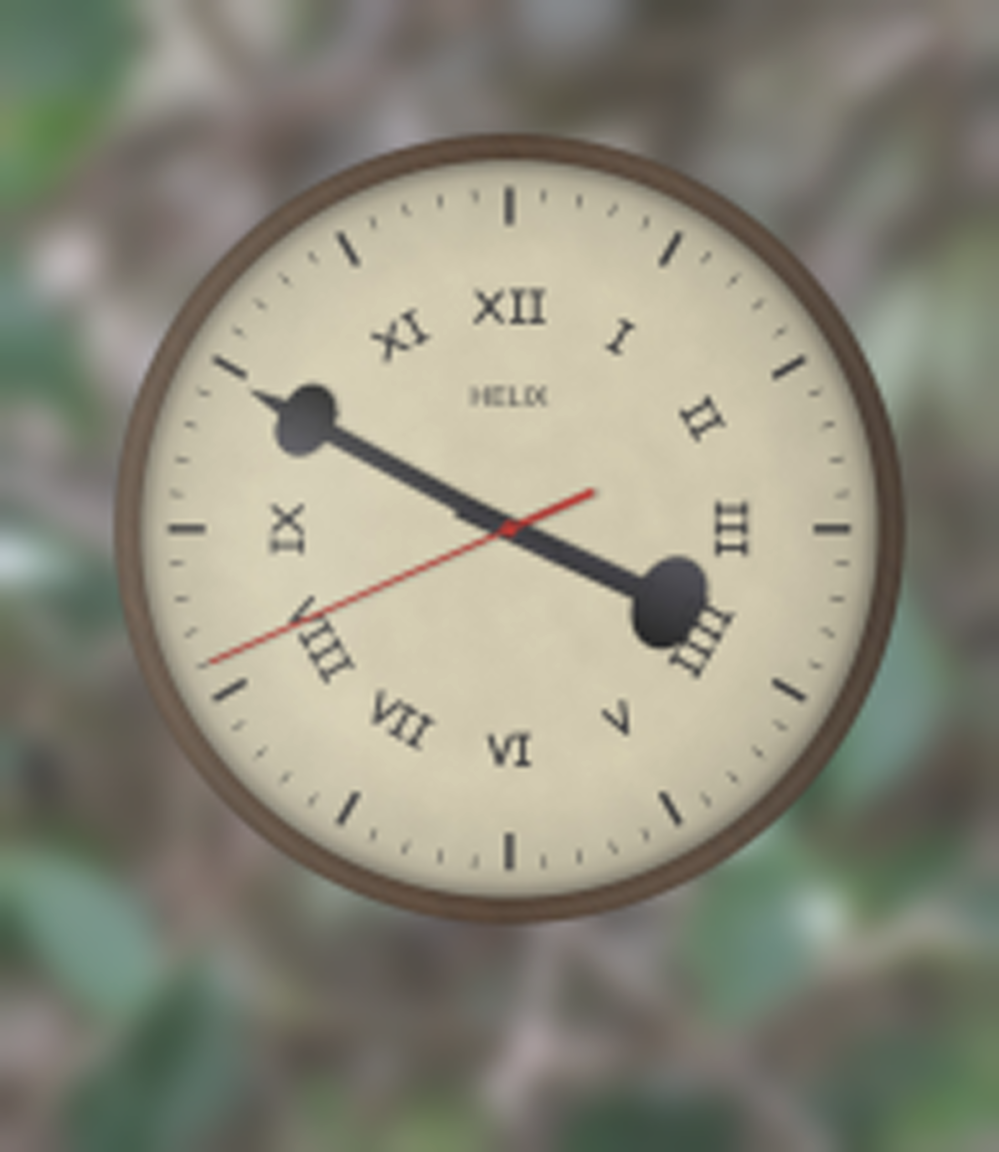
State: 3:49:41
